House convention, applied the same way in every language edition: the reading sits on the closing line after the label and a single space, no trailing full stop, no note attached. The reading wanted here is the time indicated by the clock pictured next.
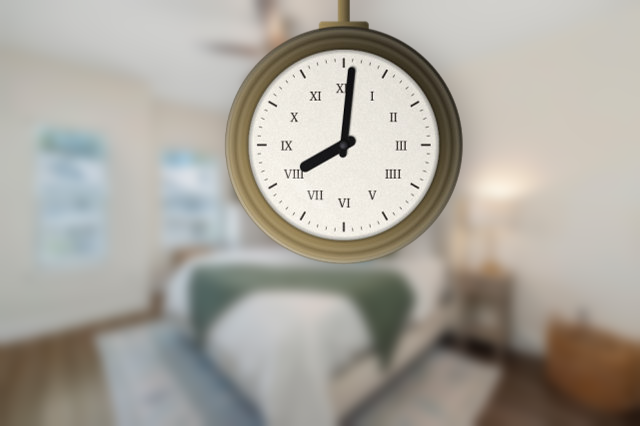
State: 8:01
